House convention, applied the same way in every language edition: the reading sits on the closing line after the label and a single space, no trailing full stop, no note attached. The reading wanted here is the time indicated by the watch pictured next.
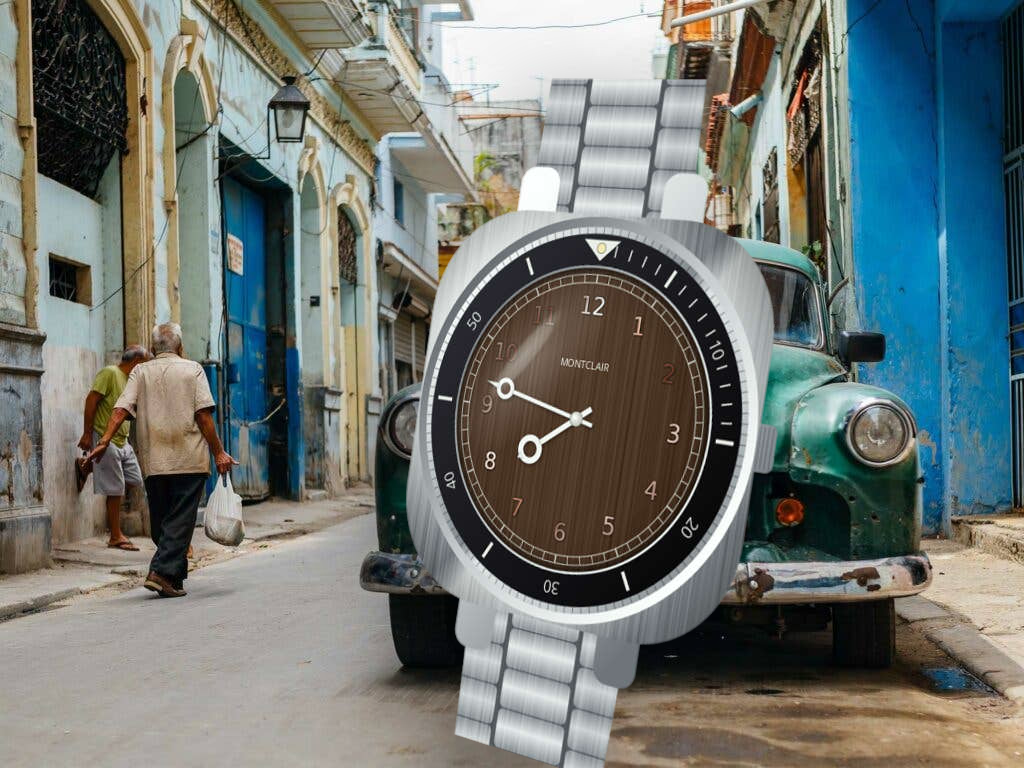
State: 7:47
